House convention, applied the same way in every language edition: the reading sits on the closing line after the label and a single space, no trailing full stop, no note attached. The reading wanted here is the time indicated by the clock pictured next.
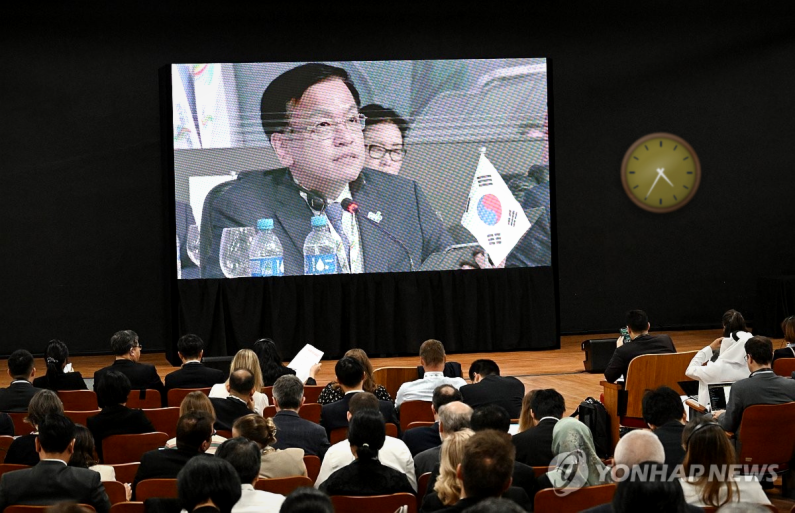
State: 4:35
